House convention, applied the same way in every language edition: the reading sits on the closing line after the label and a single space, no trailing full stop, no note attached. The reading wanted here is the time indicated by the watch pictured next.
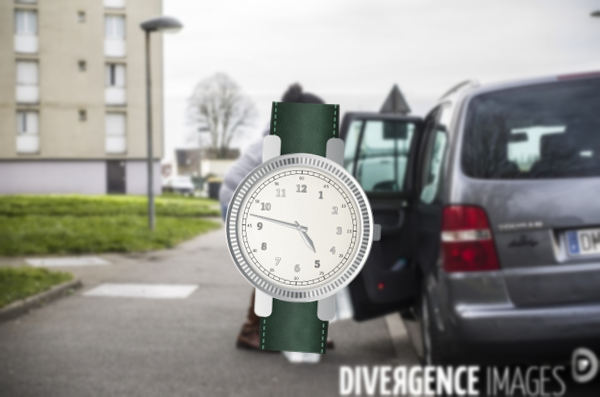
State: 4:47
